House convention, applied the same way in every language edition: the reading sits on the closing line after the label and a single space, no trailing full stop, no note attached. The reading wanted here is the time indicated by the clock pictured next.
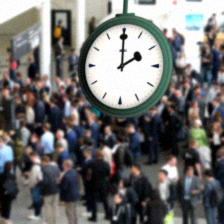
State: 2:00
